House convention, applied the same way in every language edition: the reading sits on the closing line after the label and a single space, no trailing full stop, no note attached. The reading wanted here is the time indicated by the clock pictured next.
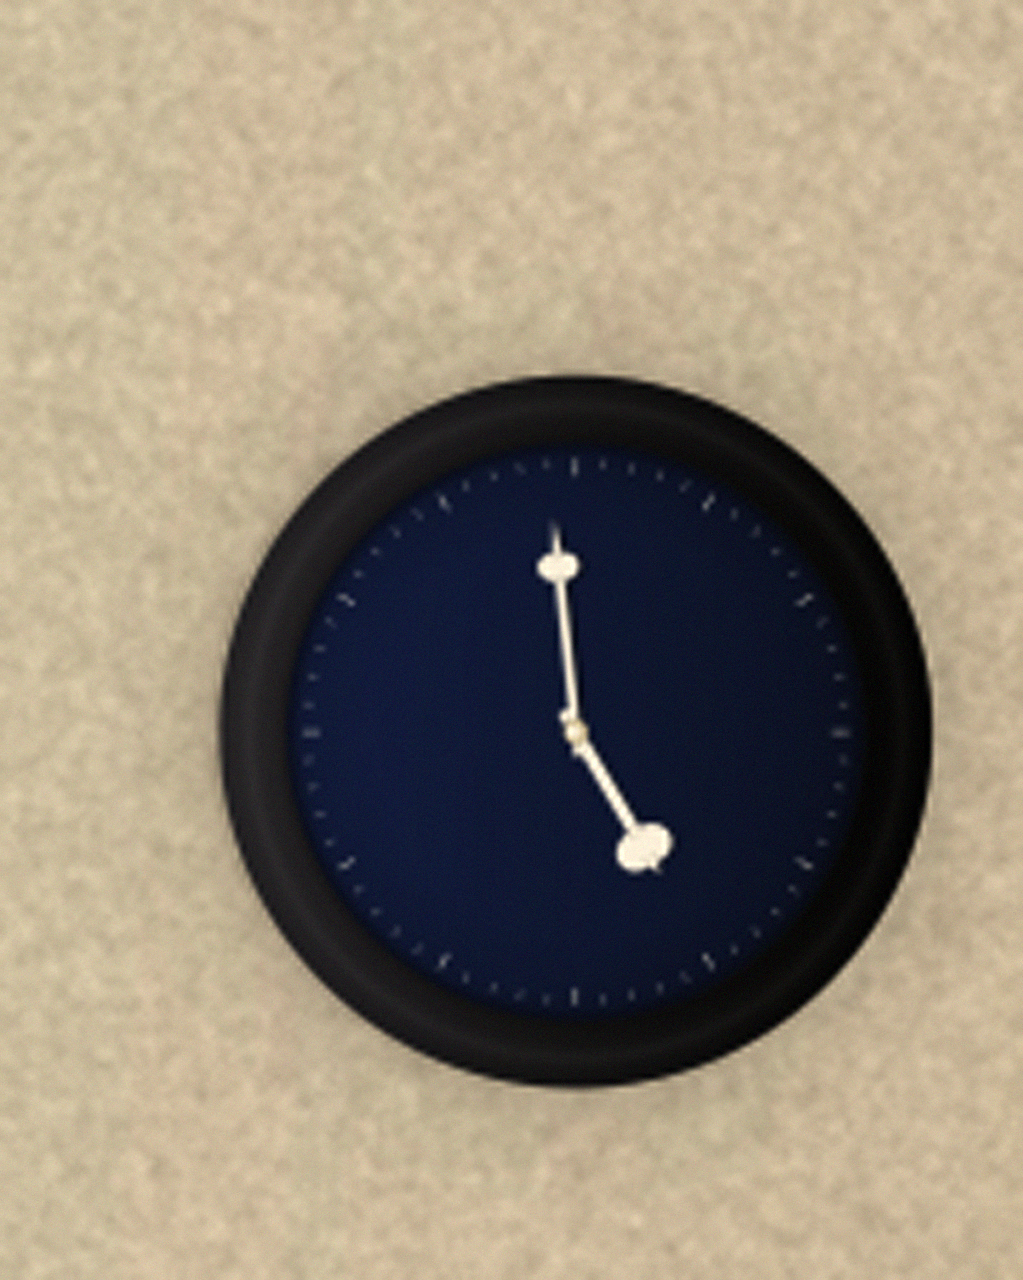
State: 4:59
